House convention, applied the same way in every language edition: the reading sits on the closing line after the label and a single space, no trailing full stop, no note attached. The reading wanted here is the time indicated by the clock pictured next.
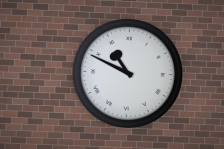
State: 10:49
